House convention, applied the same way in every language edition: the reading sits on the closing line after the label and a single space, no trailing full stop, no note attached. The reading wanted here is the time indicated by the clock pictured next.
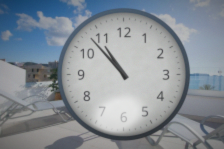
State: 10:53
